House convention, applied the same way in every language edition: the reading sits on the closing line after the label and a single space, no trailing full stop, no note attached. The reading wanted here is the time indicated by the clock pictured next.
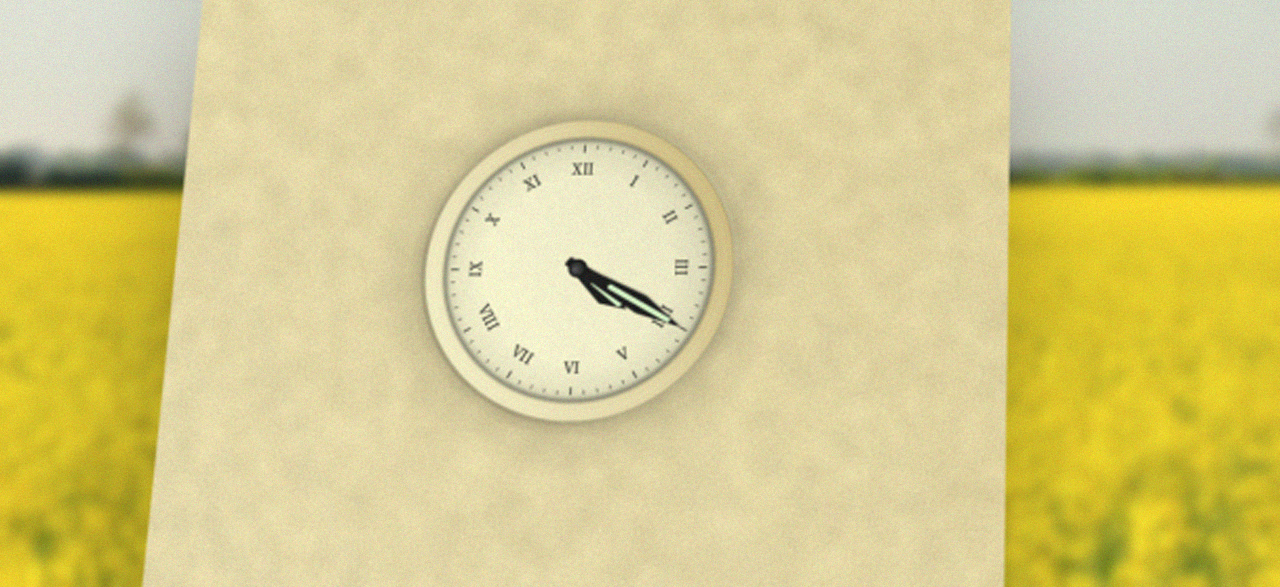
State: 4:20
